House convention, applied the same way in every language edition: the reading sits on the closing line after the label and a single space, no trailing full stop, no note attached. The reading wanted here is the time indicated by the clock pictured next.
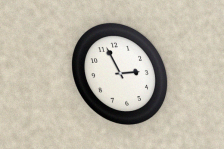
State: 2:57
